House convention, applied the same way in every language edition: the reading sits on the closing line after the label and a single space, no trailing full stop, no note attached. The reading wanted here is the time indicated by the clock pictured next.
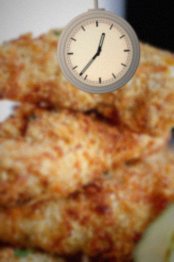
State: 12:37
